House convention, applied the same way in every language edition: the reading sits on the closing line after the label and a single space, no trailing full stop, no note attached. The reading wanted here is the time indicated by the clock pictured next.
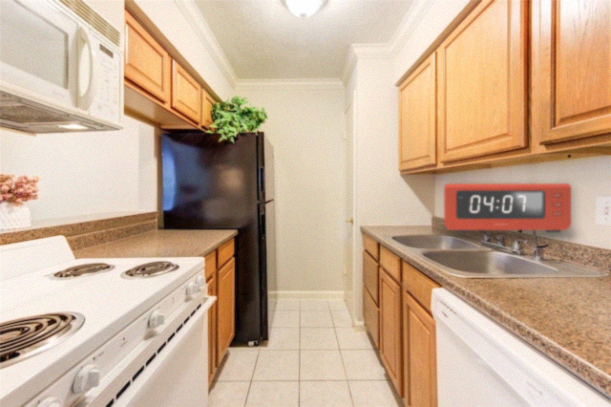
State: 4:07
